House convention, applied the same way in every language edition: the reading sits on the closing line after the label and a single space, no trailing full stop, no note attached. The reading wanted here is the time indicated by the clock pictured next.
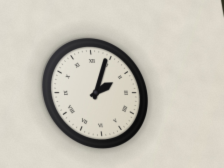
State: 2:04
